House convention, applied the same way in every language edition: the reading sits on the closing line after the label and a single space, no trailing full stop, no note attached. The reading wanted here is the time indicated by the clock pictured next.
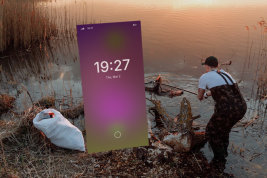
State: 19:27
